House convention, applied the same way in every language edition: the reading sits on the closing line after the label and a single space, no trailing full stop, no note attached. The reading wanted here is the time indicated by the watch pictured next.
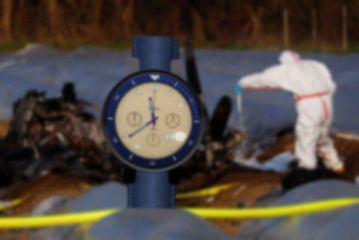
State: 11:39
